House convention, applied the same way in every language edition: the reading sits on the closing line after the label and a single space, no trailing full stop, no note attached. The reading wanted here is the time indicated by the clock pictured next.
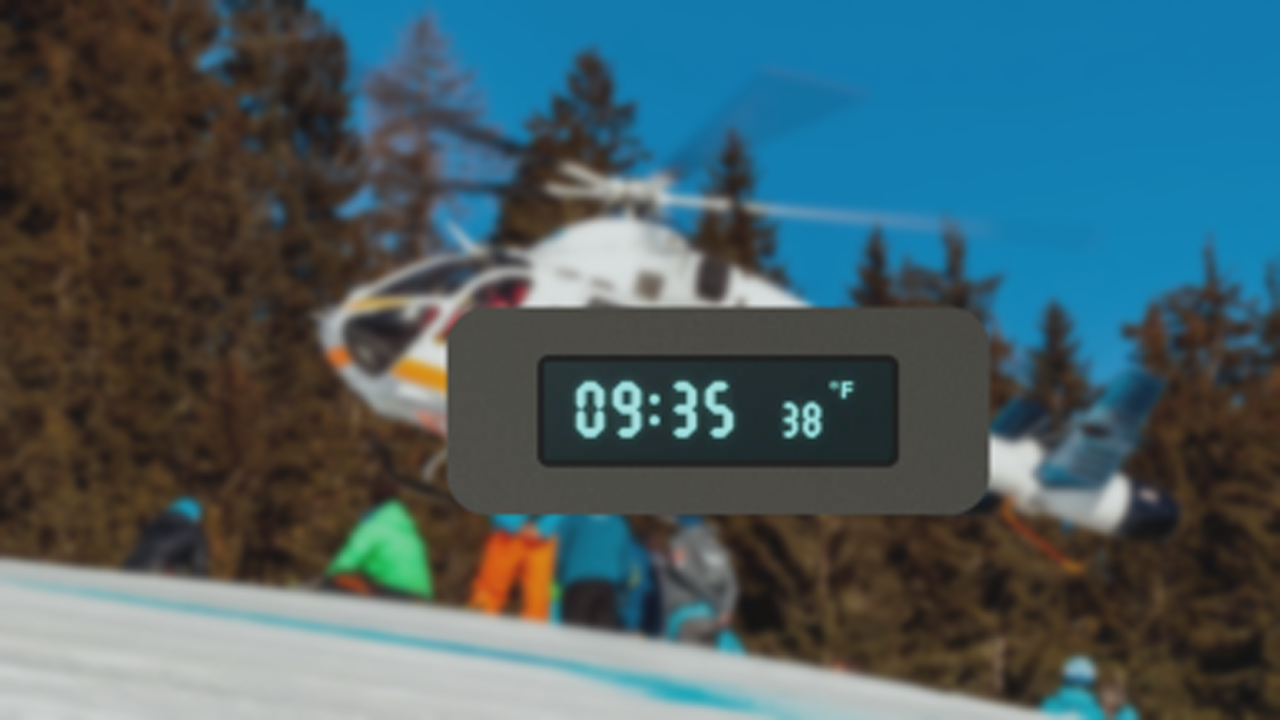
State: 9:35
